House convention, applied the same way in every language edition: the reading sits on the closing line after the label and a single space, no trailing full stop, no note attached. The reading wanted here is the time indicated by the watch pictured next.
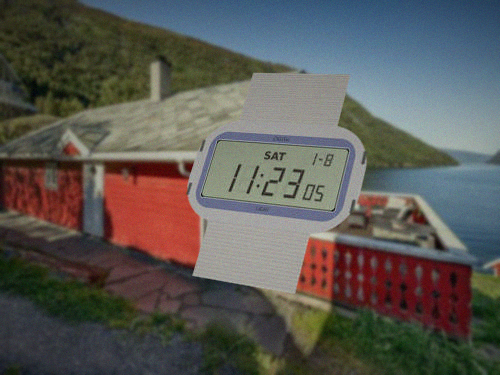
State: 11:23:05
